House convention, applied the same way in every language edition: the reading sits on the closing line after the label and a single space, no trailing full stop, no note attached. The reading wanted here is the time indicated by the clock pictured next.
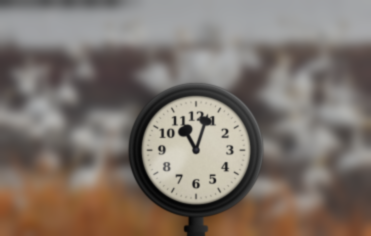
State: 11:03
